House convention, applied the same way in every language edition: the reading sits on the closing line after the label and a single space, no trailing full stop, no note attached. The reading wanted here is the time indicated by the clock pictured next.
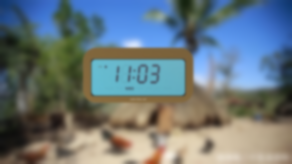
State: 11:03
